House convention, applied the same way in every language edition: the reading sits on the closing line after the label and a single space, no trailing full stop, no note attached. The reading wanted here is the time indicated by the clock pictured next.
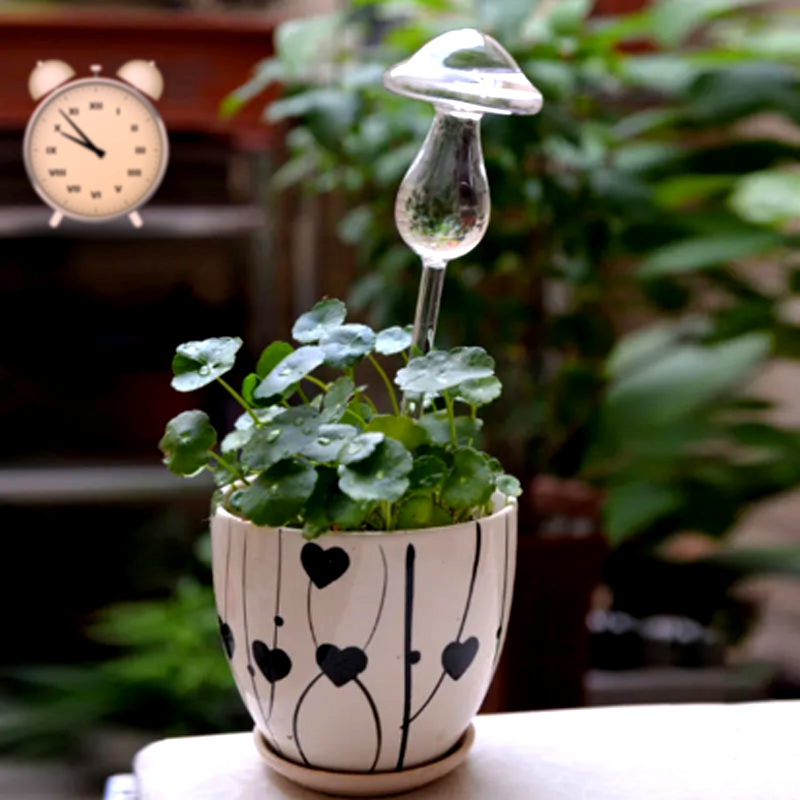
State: 9:53
